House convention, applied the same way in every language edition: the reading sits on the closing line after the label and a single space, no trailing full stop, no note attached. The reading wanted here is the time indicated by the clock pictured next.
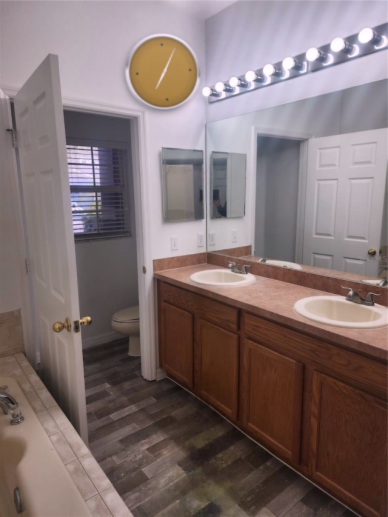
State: 7:05
